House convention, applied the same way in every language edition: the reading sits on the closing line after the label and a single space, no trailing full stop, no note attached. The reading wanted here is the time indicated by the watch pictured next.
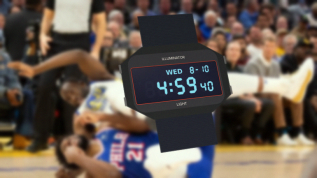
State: 4:59:40
